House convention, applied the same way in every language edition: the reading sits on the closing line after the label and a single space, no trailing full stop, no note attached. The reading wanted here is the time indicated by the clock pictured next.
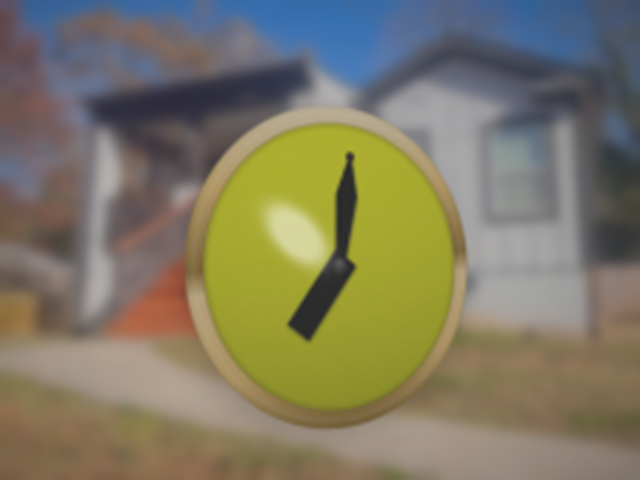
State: 7:00
